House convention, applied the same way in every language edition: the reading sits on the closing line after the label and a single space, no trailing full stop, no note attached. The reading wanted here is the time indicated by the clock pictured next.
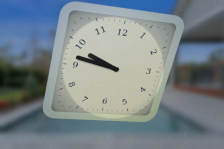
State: 9:47
